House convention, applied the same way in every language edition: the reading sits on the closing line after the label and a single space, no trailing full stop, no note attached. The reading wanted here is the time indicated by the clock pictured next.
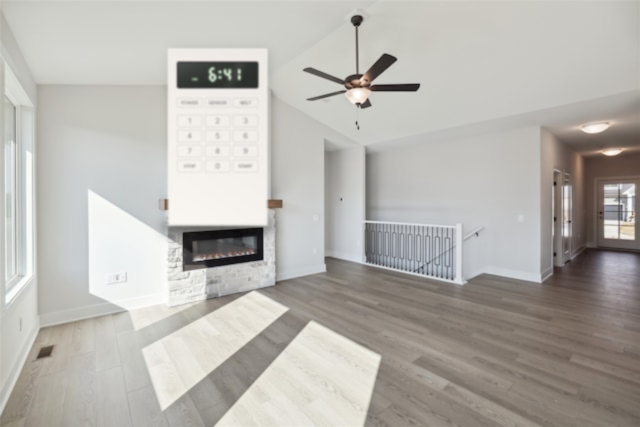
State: 6:41
